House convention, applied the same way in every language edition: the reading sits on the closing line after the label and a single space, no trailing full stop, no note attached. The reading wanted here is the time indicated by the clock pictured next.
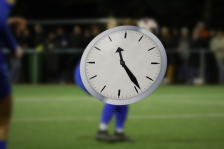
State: 11:24
